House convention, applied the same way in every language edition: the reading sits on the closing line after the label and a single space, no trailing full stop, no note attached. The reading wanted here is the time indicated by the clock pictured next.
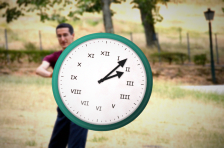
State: 2:07
